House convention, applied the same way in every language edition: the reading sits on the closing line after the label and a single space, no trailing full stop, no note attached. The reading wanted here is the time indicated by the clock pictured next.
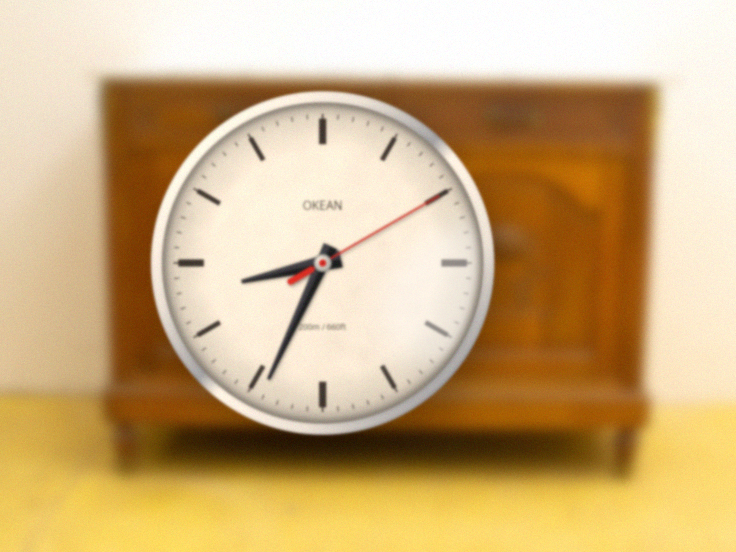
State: 8:34:10
